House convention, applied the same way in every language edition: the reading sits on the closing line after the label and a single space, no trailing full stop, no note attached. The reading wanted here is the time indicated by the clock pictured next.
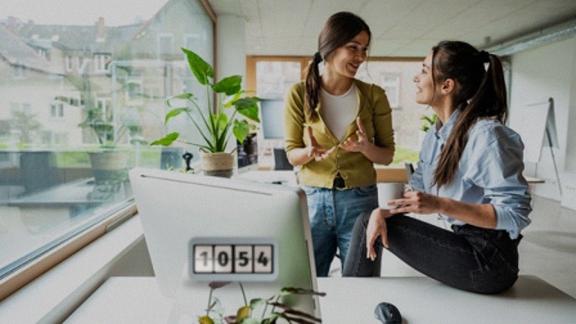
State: 10:54
